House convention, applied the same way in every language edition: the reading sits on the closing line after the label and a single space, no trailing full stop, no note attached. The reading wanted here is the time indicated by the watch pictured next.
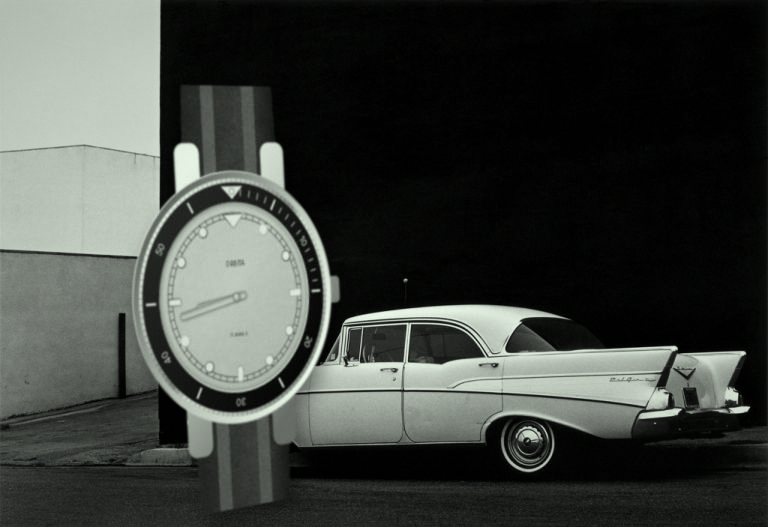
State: 8:43
